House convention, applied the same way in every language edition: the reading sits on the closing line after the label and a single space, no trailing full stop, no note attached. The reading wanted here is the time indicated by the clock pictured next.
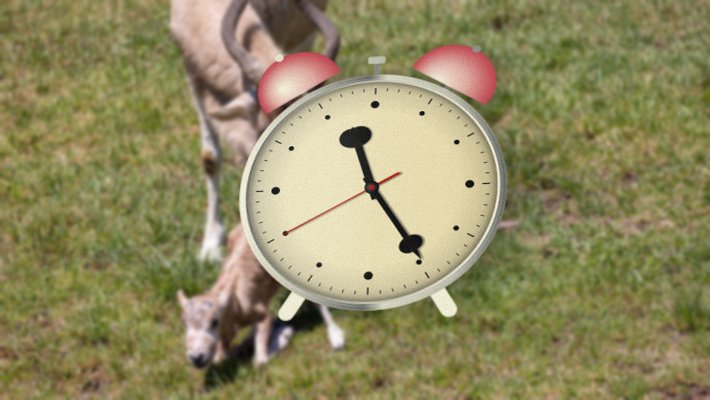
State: 11:24:40
